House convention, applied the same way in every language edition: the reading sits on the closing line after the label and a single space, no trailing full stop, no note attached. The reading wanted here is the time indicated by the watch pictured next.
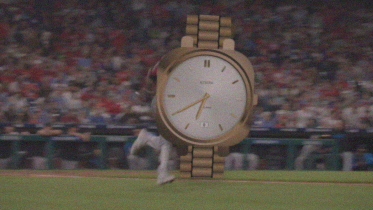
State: 6:40
